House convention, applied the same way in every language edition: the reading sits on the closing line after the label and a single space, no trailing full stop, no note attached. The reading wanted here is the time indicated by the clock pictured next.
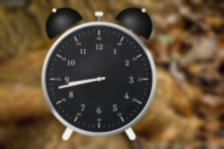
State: 8:43
